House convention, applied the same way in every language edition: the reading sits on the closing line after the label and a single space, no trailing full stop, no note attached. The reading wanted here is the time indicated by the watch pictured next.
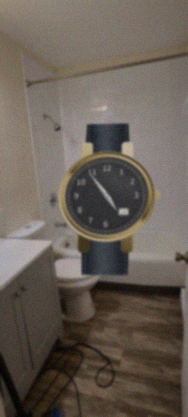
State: 4:54
